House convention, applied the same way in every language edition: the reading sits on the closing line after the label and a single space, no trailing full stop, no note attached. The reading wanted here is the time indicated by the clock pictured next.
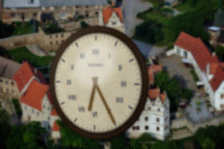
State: 6:25
